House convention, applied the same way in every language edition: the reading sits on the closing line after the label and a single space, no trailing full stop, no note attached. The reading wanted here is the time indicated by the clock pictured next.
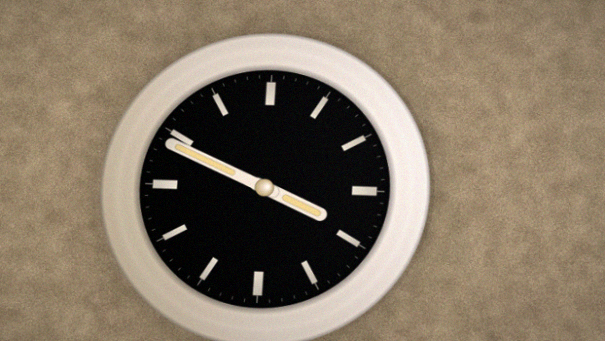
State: 3:49
